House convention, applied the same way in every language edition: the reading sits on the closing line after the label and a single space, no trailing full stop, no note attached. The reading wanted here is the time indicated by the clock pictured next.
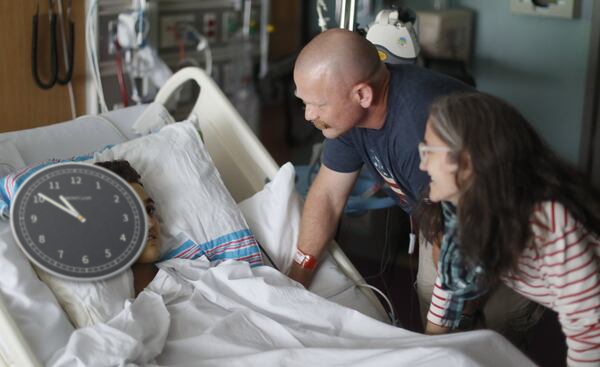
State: 10:51
